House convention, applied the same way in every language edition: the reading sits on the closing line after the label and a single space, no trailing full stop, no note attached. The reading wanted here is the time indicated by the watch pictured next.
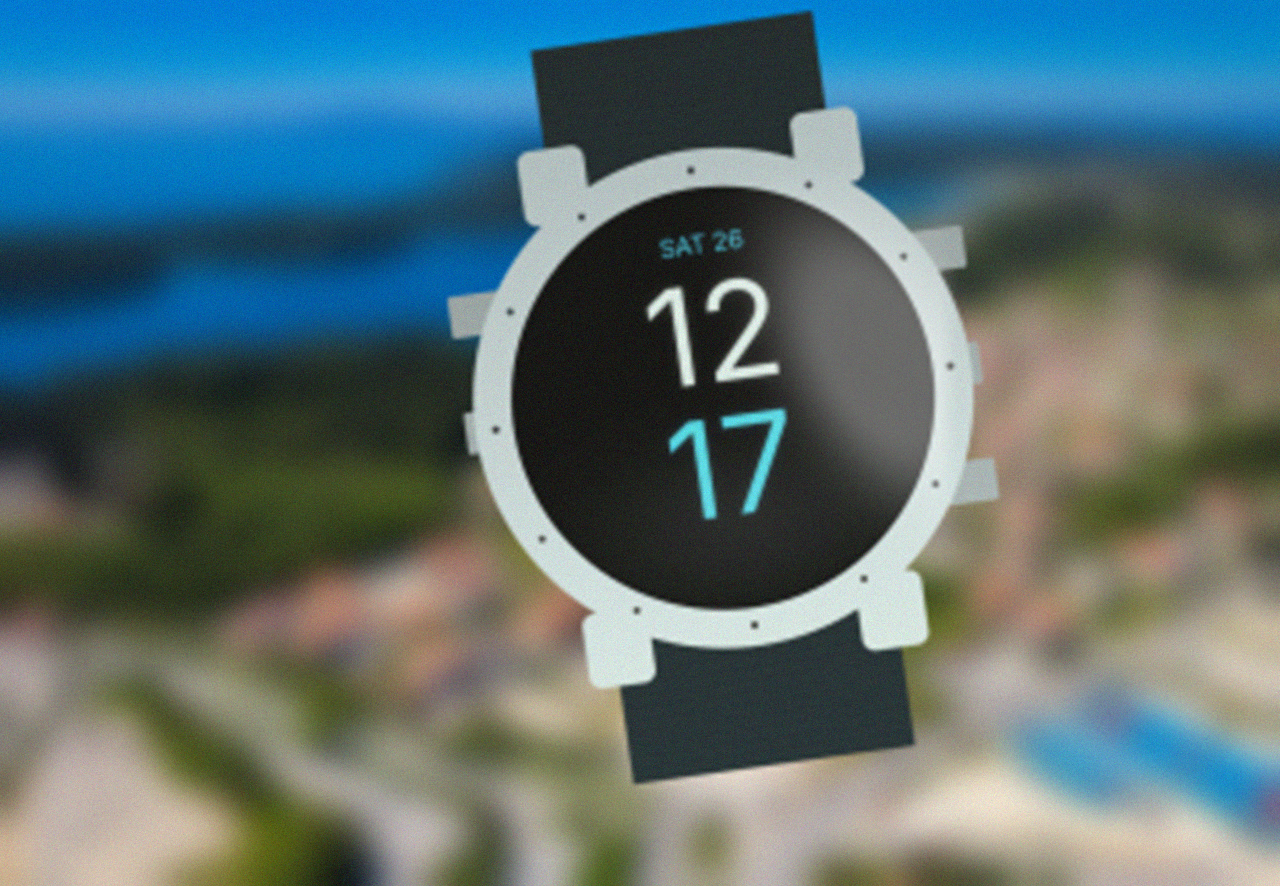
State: 12:17
